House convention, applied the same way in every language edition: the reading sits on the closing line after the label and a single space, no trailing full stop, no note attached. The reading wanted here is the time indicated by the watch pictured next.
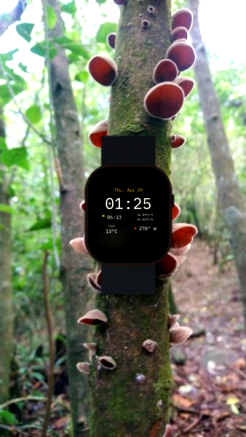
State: 1:25
